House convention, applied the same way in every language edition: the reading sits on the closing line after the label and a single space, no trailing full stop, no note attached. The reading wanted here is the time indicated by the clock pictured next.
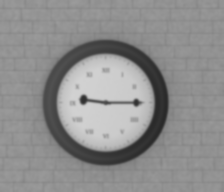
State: 9:15
